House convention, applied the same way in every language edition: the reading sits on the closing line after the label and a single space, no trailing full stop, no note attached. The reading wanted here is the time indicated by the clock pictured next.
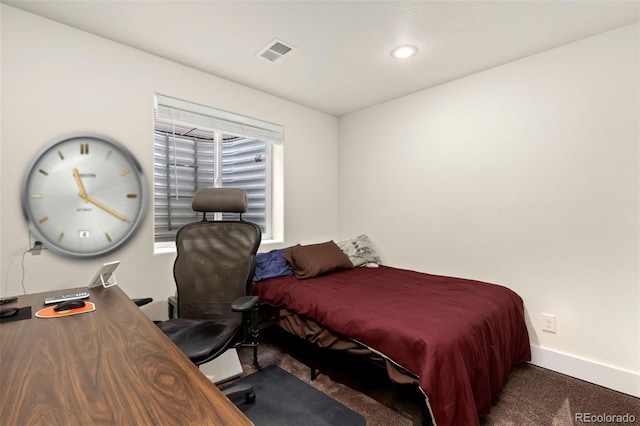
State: 11:20
